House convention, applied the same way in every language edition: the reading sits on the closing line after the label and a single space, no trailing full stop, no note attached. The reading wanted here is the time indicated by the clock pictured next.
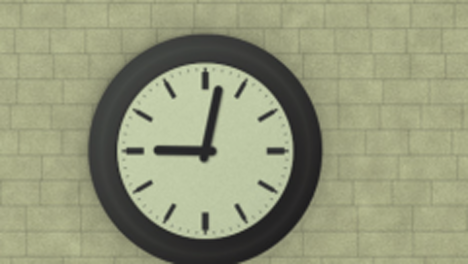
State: 9:02
